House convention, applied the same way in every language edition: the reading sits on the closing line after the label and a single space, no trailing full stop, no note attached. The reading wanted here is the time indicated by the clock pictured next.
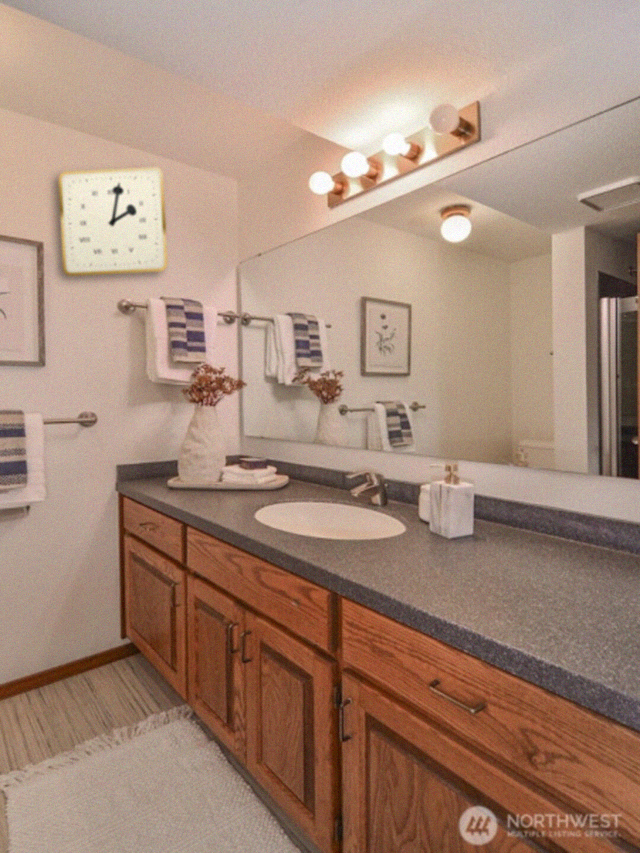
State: 2:02
